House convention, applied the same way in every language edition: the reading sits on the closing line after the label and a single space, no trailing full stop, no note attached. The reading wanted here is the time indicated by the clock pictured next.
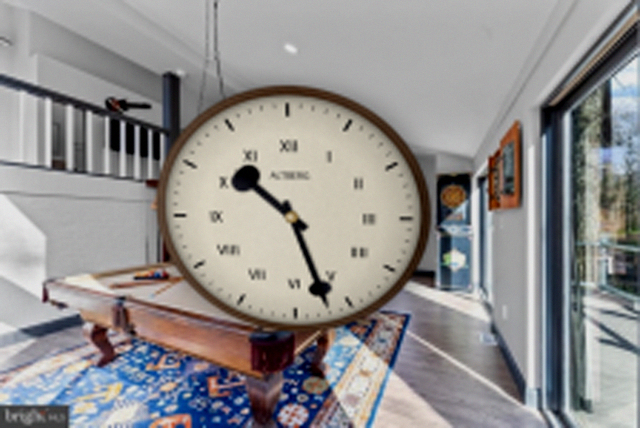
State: 10:27
